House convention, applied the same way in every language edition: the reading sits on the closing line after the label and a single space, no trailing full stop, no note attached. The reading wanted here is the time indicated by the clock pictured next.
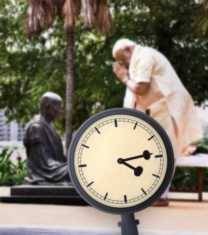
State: 4:14
